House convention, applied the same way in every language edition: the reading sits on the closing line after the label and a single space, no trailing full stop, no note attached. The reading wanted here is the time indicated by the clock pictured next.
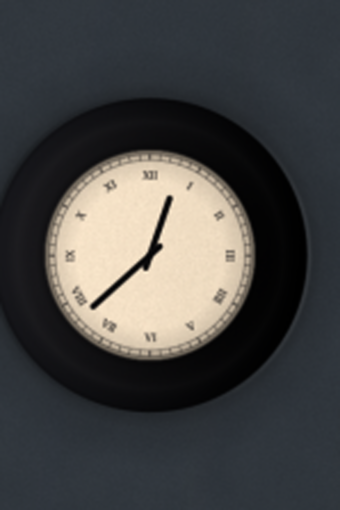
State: 12:38
